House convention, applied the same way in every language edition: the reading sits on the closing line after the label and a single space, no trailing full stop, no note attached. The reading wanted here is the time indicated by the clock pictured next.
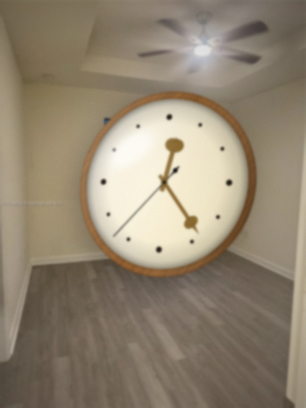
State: 12:23:37
